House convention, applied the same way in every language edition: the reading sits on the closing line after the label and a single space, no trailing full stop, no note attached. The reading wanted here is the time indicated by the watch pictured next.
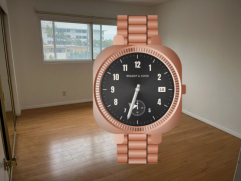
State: 6:33
